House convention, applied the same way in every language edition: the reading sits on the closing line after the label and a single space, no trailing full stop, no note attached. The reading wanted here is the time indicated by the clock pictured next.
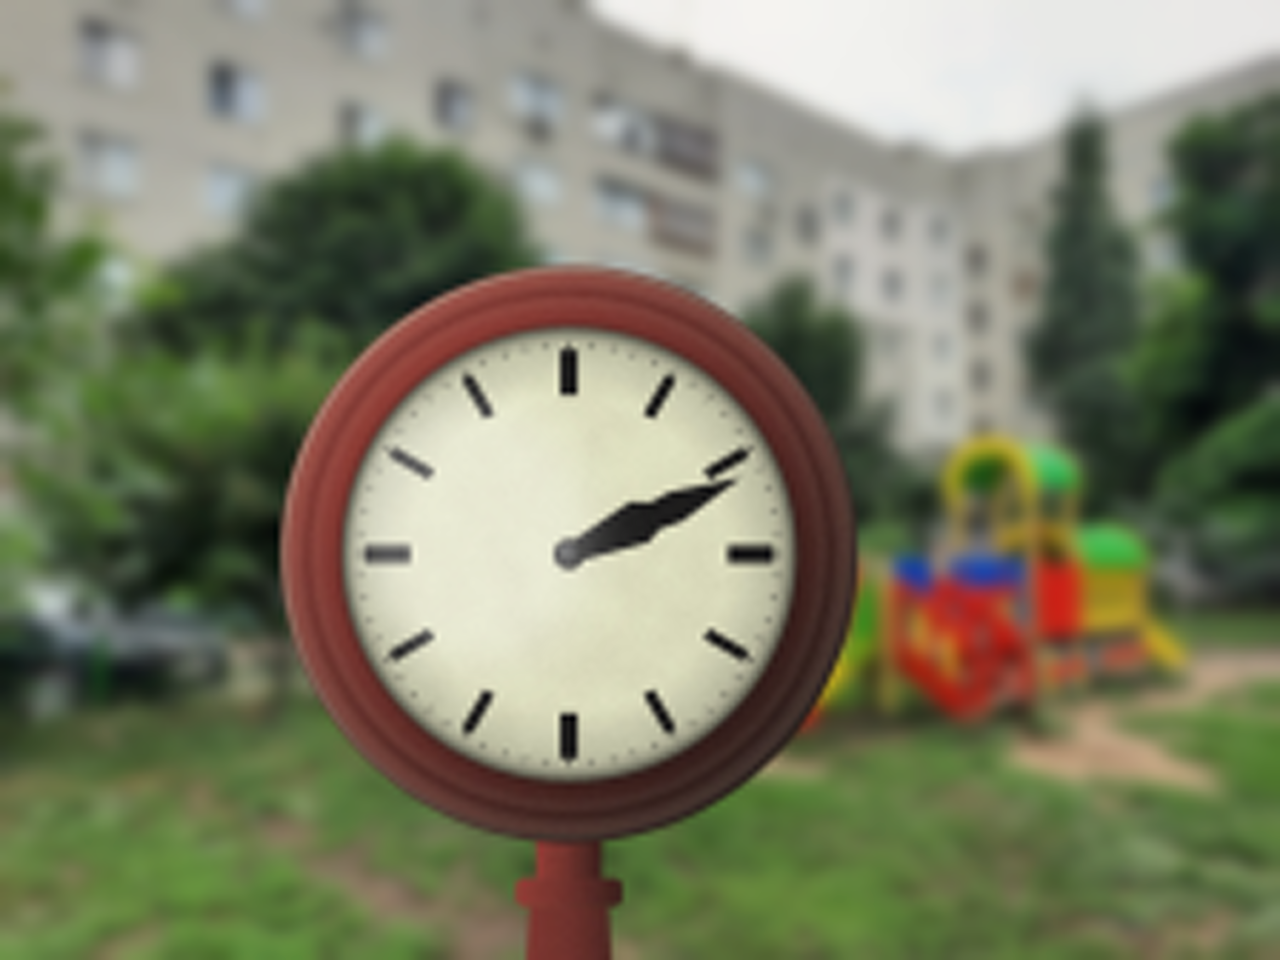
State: 2:11
